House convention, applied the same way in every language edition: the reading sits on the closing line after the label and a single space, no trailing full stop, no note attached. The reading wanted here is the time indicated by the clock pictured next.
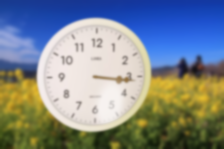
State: 3:16
